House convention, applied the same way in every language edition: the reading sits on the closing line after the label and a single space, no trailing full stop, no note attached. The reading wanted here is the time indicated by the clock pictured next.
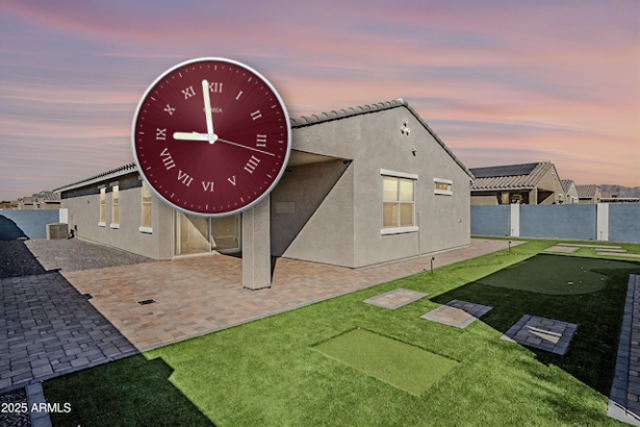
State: 8:58:17
